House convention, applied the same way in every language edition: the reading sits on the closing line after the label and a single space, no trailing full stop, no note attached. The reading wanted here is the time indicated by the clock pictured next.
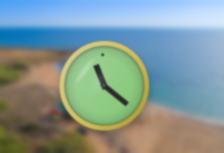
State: 11:22
